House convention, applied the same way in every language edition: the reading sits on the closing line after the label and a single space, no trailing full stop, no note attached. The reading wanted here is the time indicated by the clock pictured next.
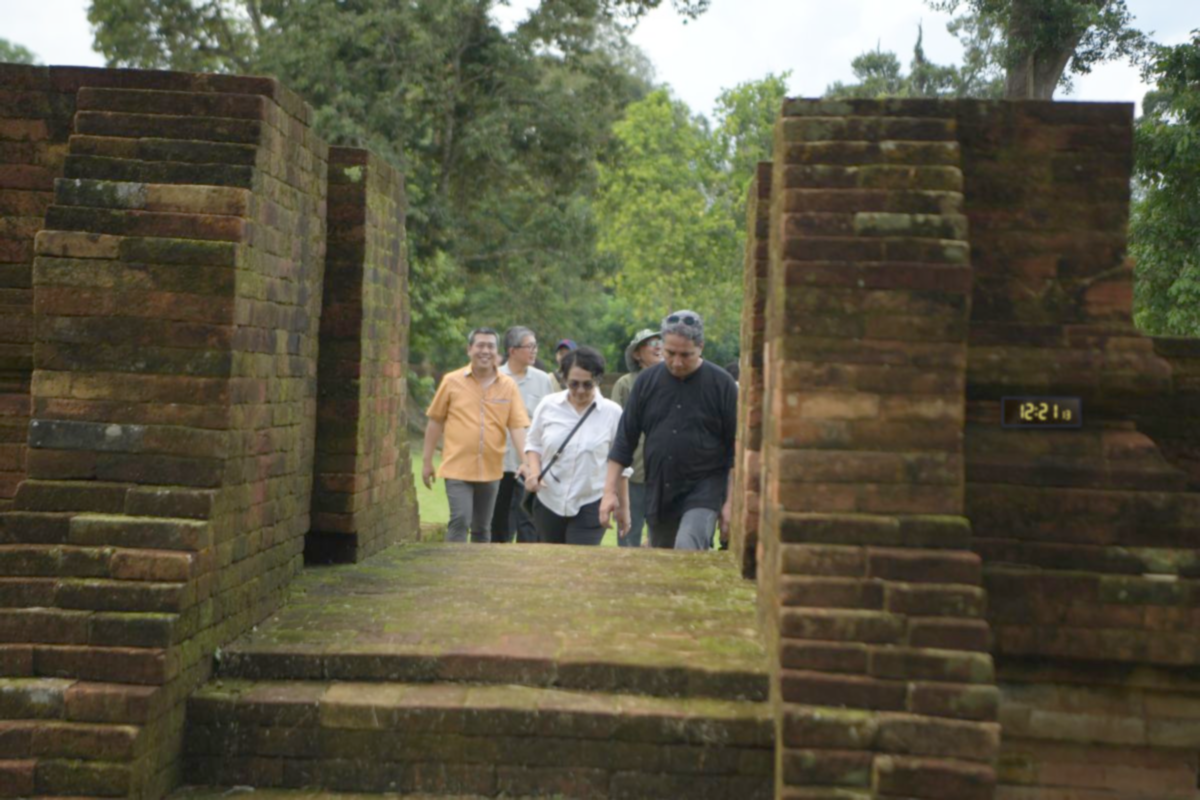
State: 12:21
